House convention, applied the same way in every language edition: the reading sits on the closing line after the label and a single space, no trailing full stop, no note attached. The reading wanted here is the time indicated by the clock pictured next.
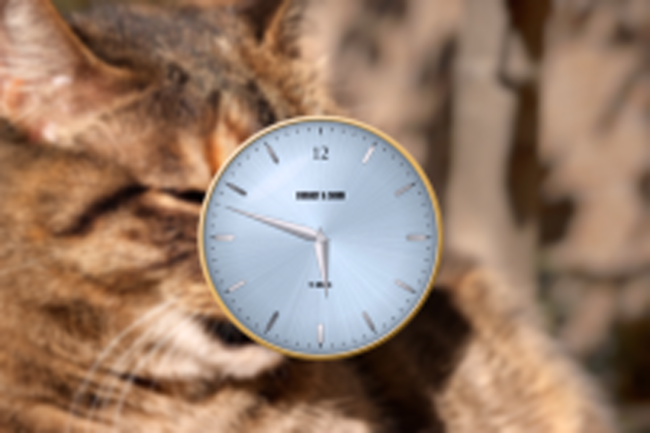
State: 5:48
